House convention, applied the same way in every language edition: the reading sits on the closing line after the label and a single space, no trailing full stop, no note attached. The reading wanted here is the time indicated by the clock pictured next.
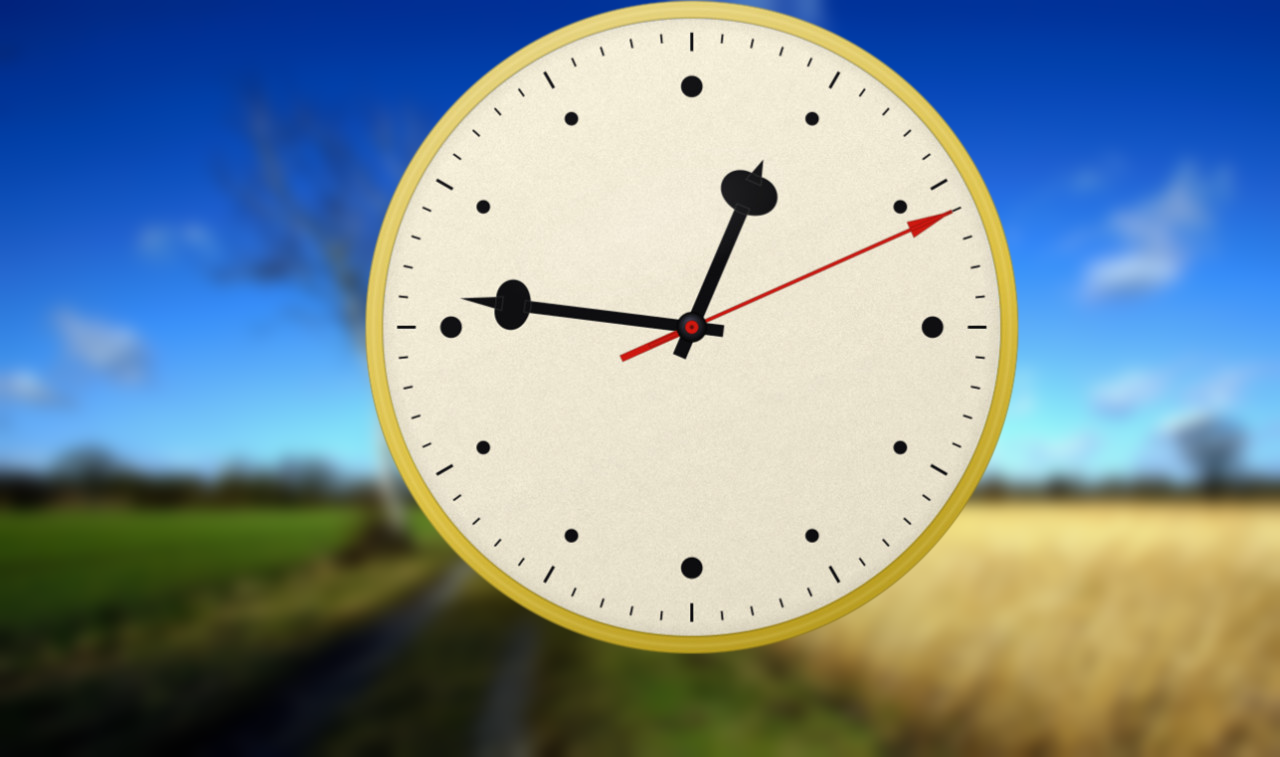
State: 12:46:11
